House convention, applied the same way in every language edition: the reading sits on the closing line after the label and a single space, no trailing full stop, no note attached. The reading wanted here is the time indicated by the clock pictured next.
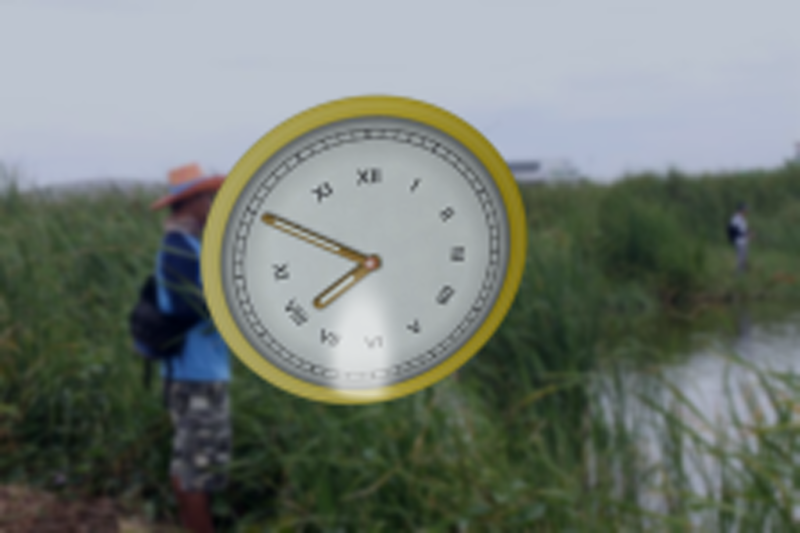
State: 7:50
